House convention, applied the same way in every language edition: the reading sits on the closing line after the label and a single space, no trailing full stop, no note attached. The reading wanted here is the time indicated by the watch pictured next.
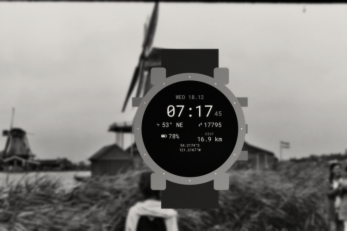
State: 7:17
